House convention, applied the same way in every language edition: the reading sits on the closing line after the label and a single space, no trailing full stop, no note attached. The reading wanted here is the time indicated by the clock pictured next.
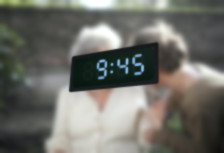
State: 9:45
